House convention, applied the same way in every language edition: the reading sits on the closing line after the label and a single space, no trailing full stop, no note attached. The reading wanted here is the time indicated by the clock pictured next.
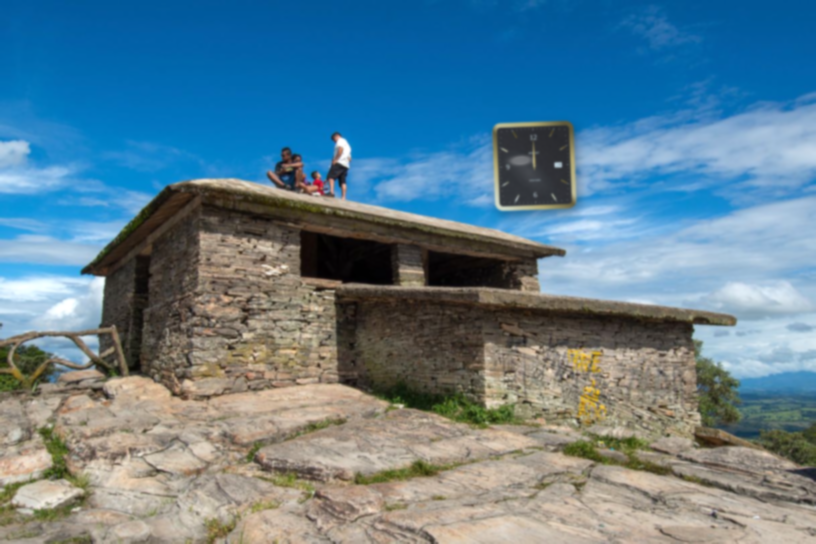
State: 12:00
